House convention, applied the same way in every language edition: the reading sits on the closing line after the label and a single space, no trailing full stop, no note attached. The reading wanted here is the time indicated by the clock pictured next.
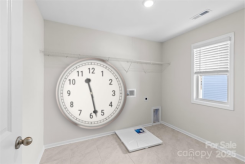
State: 11:28
